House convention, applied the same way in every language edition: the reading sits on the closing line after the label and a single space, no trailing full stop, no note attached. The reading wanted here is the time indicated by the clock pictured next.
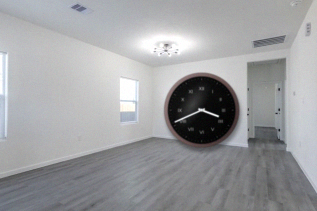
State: 3:41
